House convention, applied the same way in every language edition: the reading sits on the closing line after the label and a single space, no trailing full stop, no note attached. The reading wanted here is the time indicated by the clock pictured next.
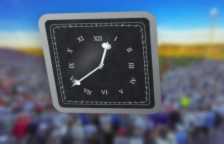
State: 12:39
